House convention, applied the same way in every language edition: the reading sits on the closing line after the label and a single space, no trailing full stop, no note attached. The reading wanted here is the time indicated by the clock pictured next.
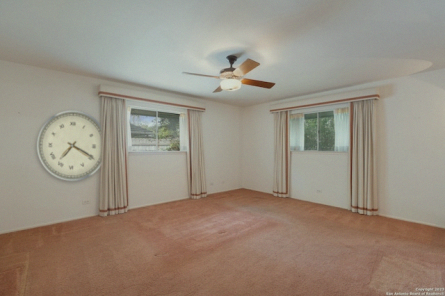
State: 7:20
